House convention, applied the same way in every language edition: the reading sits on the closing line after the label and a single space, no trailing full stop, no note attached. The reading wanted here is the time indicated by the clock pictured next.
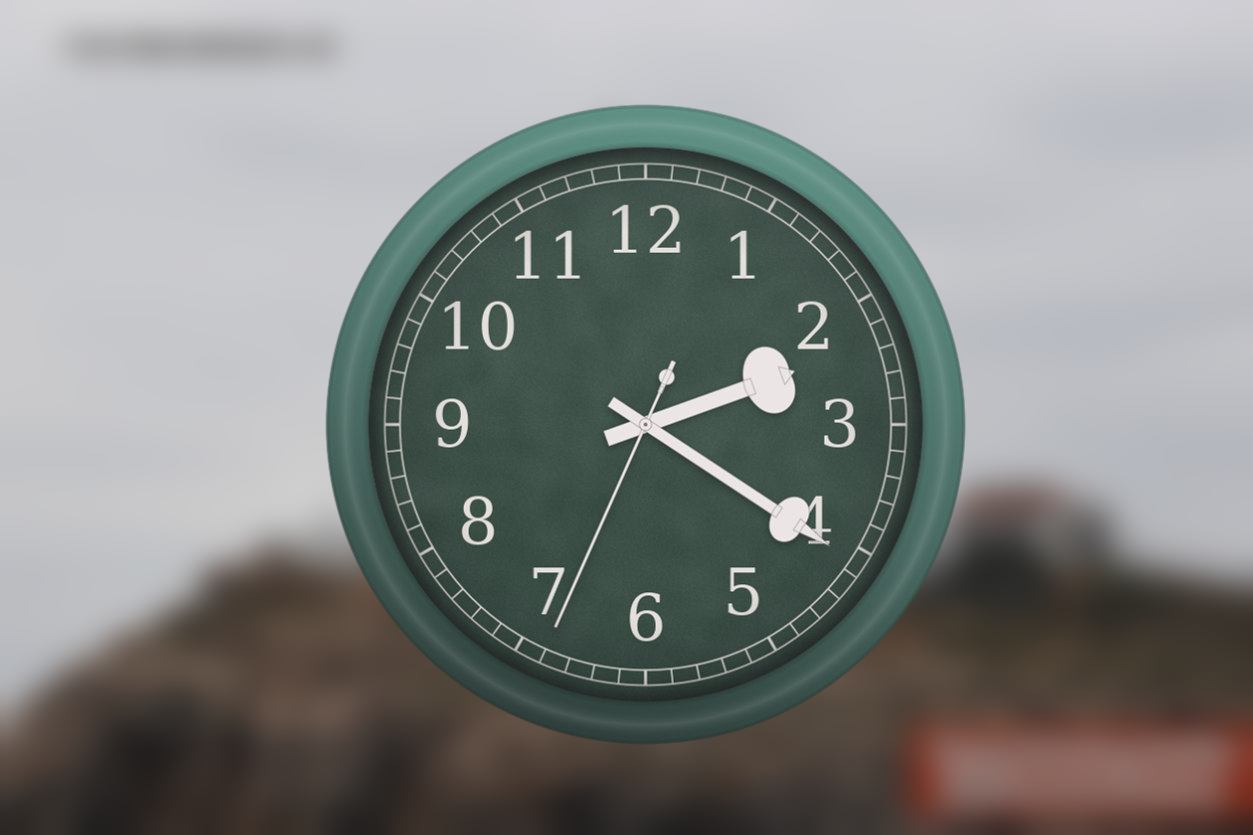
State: 2:20:34
